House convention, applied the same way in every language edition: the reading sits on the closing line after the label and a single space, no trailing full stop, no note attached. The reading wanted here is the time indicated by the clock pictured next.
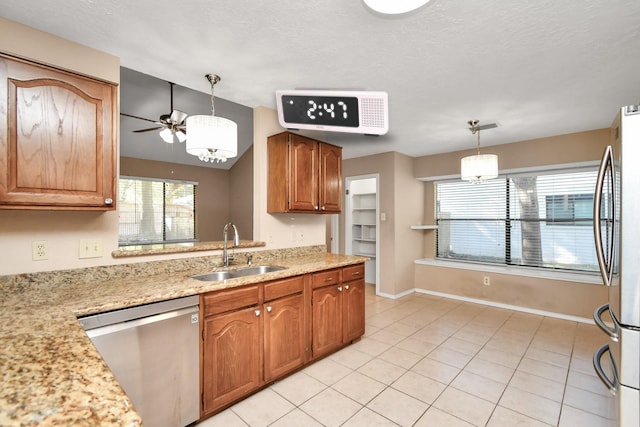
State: 2:47
